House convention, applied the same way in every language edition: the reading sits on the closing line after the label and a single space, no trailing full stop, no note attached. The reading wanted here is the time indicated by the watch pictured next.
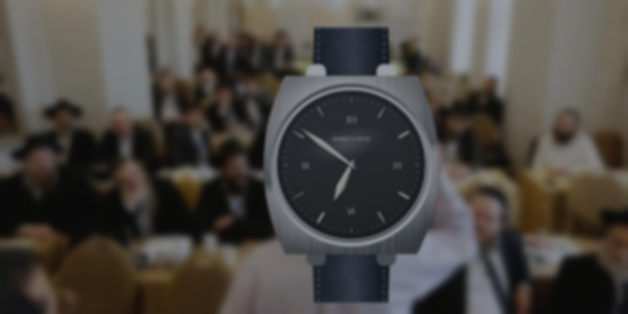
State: 6:51
